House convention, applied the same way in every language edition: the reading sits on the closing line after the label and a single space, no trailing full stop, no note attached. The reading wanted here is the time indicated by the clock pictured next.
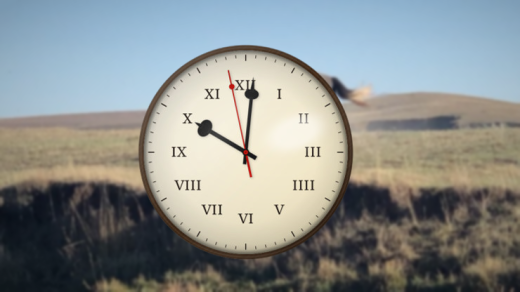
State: 10:00:58
